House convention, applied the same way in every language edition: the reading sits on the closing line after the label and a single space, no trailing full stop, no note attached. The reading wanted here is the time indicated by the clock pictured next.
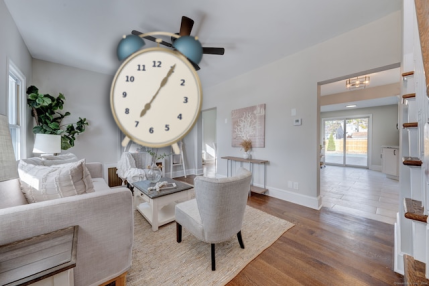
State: 7:05
